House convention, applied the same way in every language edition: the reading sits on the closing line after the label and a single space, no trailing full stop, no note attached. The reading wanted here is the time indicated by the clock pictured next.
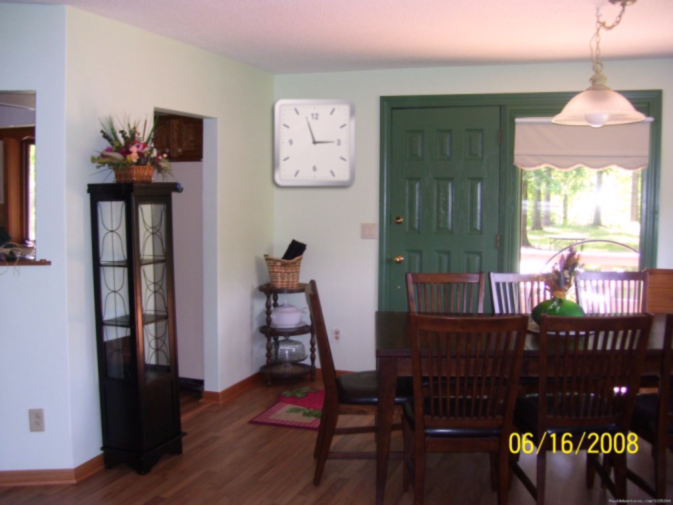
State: 2:57
